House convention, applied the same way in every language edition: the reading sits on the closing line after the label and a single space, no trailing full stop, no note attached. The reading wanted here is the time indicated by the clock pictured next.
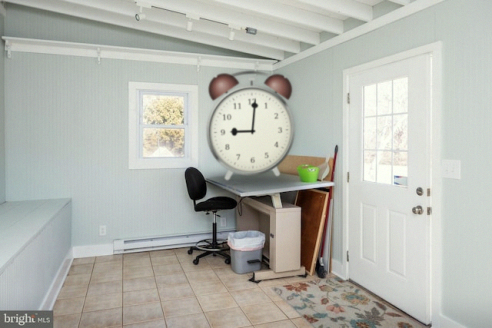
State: 9:01
